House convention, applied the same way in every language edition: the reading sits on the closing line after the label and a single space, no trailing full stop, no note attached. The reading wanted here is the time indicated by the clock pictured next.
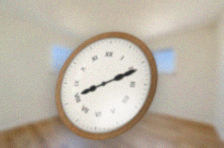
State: 8:11
